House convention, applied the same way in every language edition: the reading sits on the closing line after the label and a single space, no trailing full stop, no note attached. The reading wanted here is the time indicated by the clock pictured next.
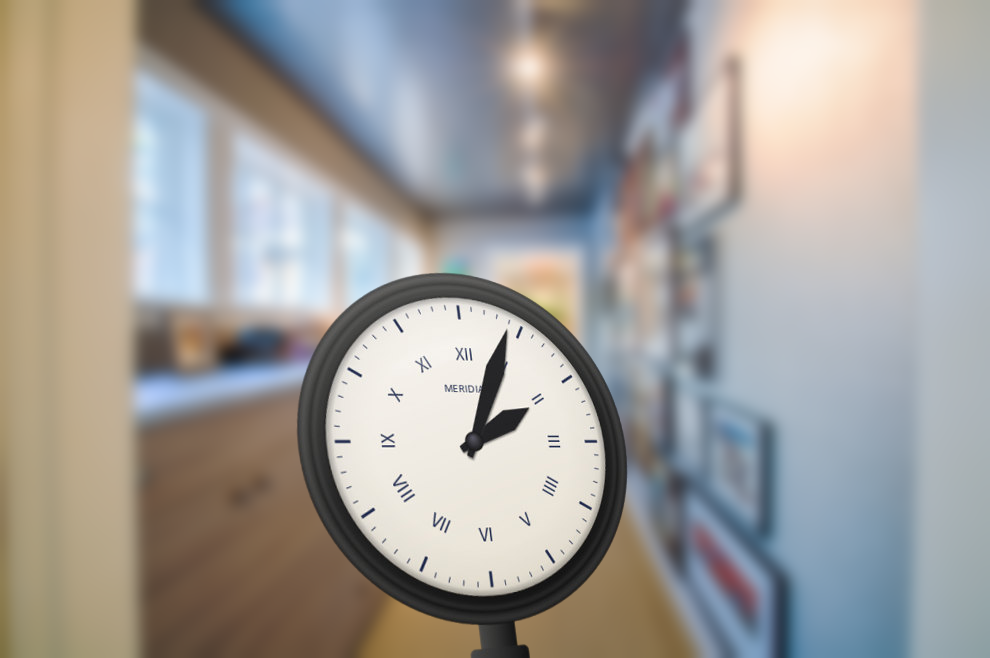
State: 2:04
